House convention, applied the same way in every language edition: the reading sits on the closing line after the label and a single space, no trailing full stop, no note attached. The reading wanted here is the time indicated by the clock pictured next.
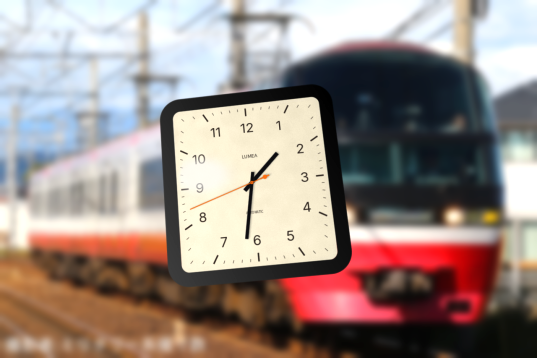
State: 1:31:42
